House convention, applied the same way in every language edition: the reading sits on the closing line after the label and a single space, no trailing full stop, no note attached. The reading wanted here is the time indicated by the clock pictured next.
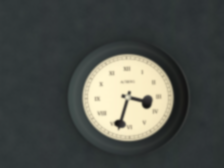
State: 3:33
